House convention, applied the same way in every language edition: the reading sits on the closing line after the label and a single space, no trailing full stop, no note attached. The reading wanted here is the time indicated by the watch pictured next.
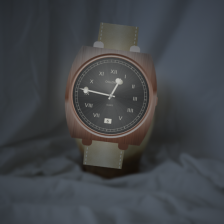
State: 12:46
